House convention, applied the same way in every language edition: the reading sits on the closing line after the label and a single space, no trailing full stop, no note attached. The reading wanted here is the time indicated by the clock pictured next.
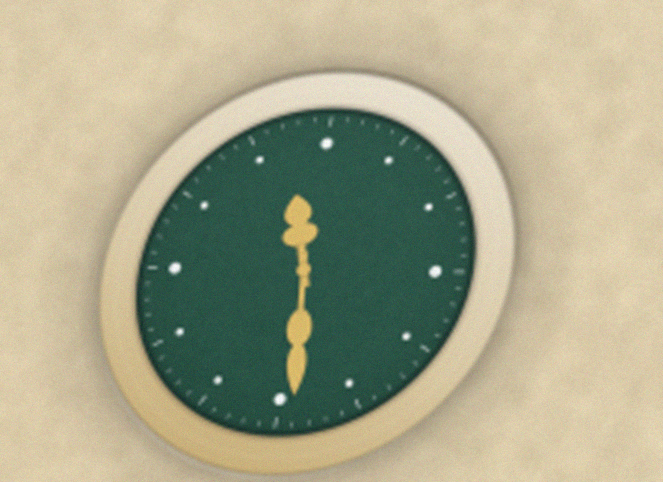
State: 11:29
